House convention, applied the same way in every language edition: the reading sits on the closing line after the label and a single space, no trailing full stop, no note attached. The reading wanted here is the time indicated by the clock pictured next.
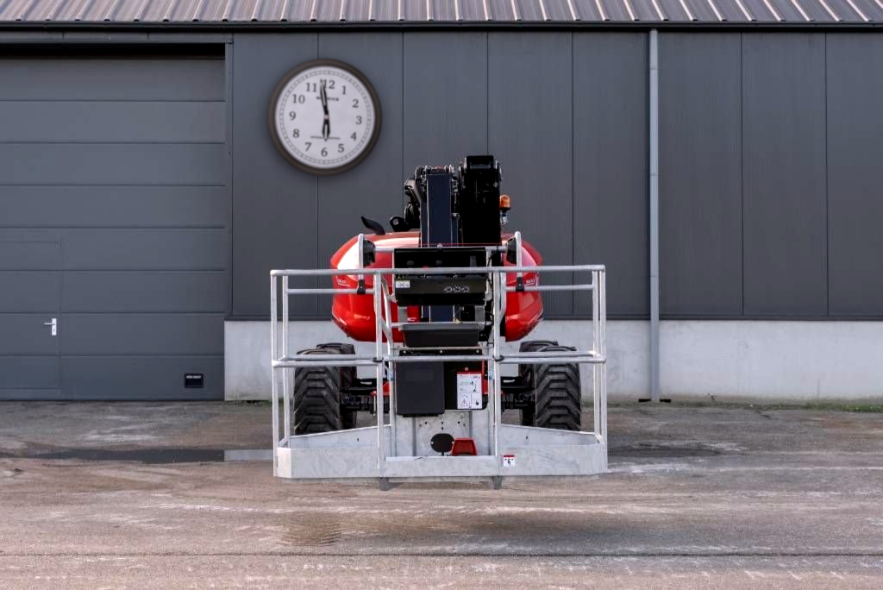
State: 5:58
